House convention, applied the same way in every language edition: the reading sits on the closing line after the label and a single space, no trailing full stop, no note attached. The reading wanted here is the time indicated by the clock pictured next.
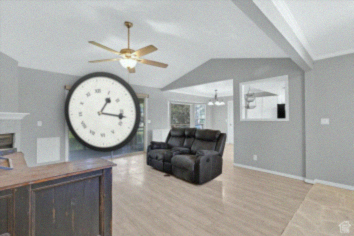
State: 1:17
